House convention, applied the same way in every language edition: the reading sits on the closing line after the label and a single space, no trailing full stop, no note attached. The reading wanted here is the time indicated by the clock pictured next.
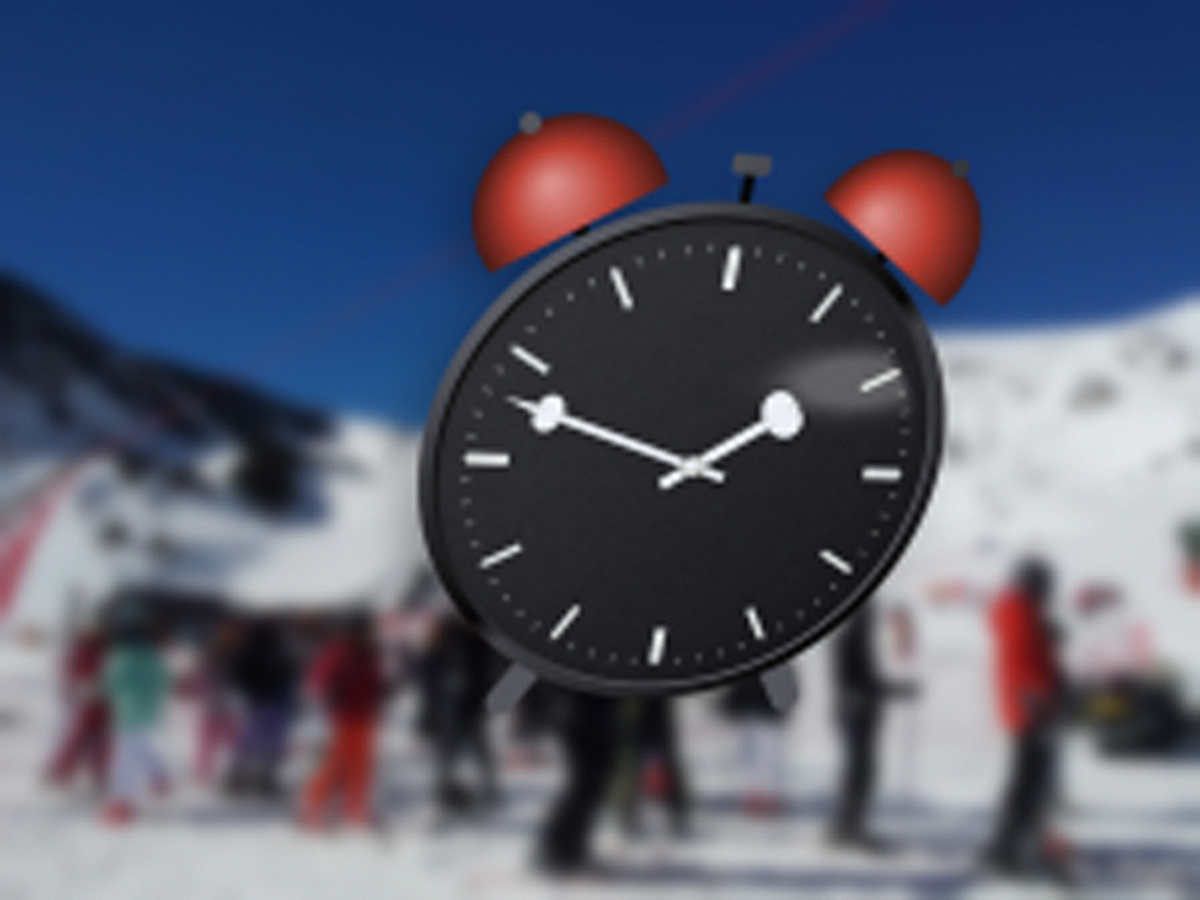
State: 1:48
